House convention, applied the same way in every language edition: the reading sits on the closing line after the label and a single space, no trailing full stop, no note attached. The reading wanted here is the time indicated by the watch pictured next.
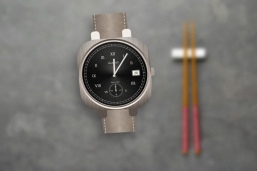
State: 12:06
